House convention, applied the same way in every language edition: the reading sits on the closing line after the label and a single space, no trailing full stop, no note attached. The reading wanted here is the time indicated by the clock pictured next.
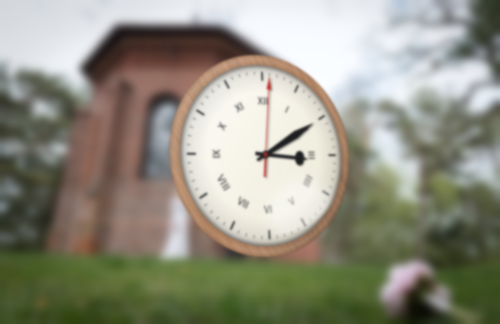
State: 3:10:01
